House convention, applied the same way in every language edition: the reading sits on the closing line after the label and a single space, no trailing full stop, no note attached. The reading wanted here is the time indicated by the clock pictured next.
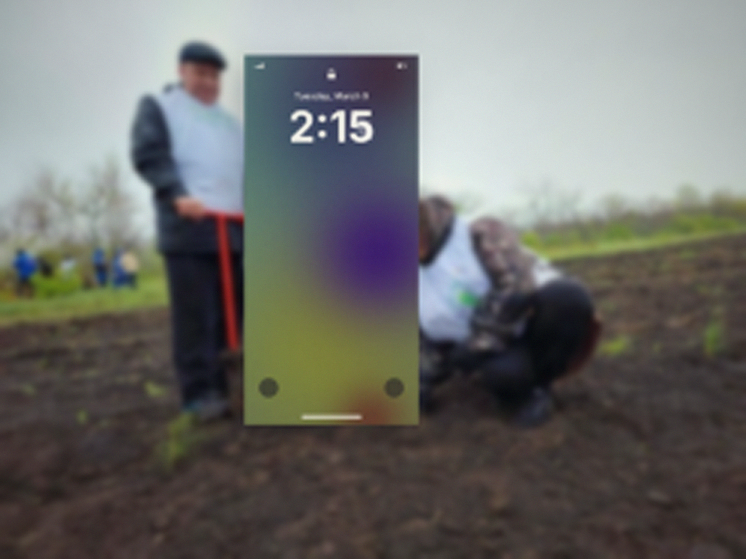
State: 2:15
